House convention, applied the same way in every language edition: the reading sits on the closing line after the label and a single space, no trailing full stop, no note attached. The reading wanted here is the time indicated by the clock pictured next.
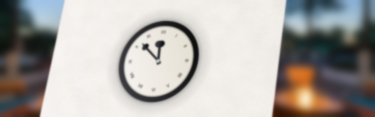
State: 11:52
